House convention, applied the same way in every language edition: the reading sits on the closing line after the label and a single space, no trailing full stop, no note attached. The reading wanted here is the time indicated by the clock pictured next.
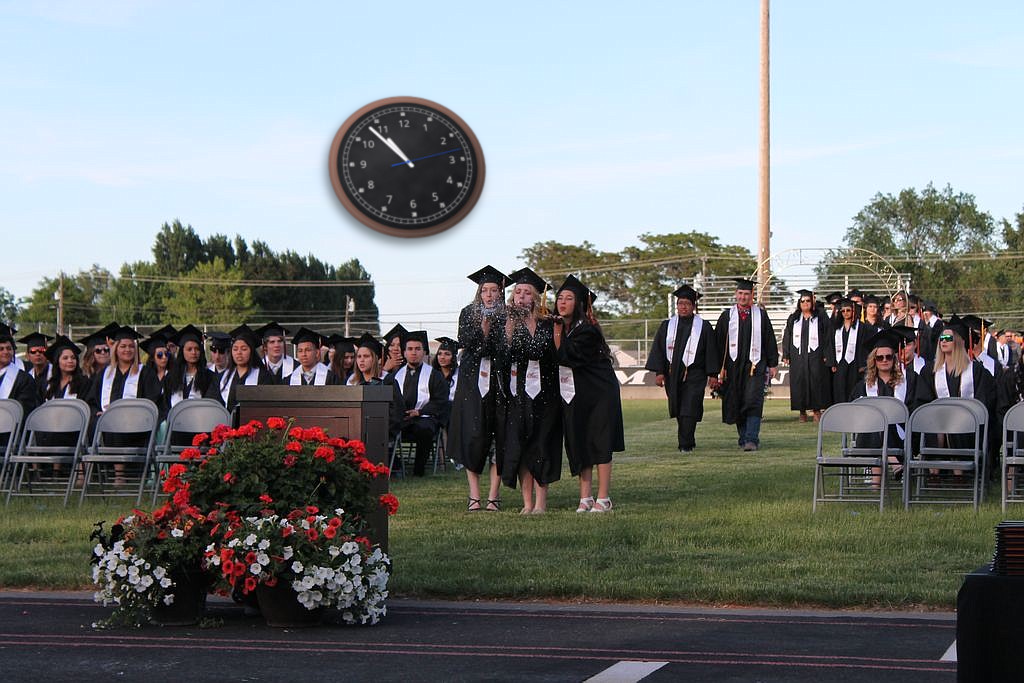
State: 10:53:13
